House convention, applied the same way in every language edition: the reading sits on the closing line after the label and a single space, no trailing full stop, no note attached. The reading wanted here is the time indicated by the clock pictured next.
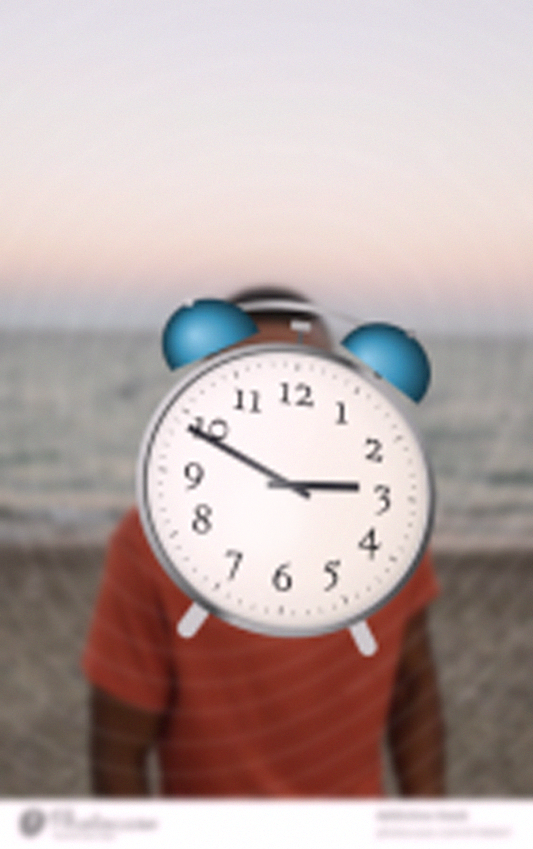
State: 2:49
